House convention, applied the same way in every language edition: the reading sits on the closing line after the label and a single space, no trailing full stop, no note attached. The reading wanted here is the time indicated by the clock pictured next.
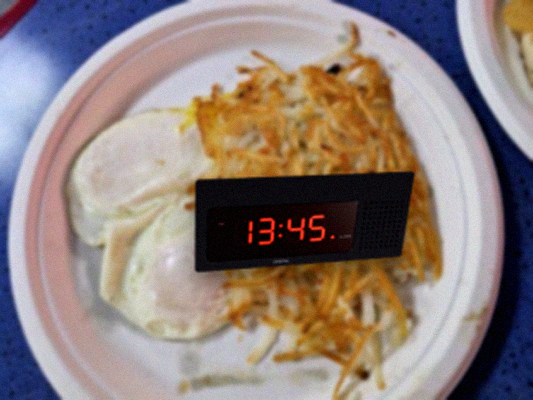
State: 13:45
